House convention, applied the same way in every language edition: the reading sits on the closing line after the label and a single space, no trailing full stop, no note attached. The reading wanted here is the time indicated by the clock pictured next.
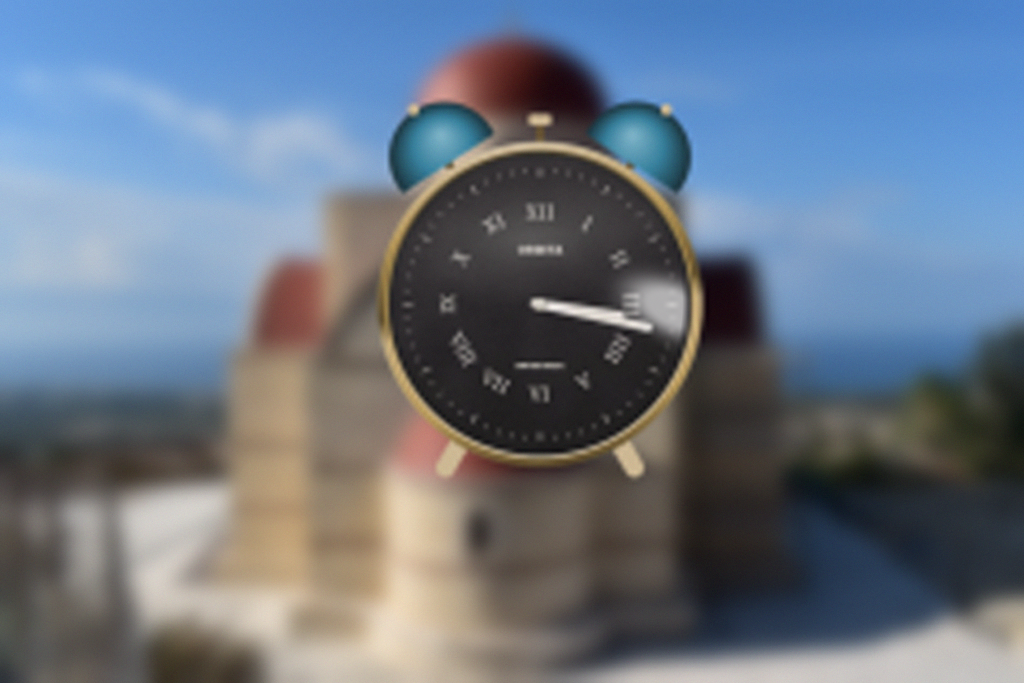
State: 3:17
